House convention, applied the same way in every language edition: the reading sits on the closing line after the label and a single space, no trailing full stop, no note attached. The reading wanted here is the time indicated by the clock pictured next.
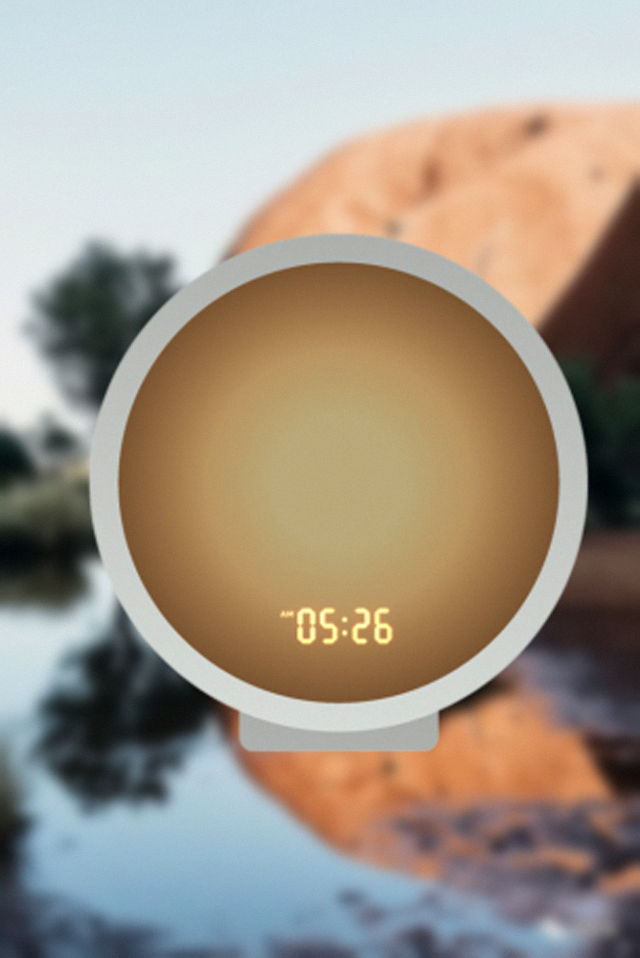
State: 5:26
